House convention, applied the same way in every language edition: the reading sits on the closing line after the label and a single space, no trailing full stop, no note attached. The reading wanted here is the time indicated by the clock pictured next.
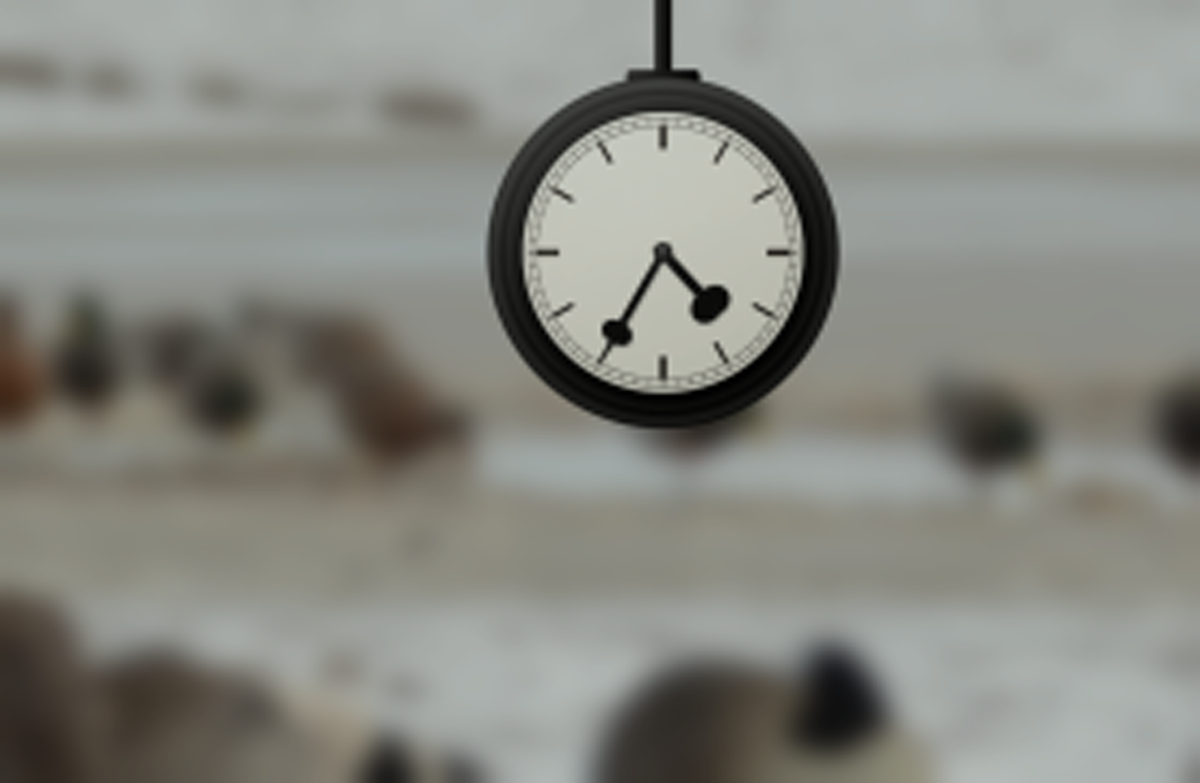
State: 4:35
